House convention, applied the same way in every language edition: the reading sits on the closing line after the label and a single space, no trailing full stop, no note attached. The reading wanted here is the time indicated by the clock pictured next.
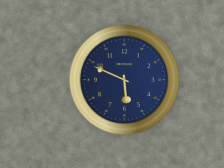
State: 5:49
